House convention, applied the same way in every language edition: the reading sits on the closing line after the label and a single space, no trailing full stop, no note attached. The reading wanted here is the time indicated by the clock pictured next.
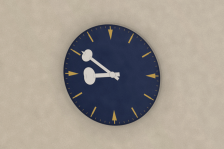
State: 8:51
